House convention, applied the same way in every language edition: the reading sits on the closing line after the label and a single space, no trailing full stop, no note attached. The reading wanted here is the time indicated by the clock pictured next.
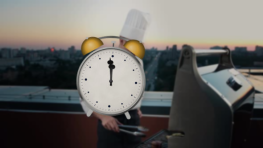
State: 11:59
